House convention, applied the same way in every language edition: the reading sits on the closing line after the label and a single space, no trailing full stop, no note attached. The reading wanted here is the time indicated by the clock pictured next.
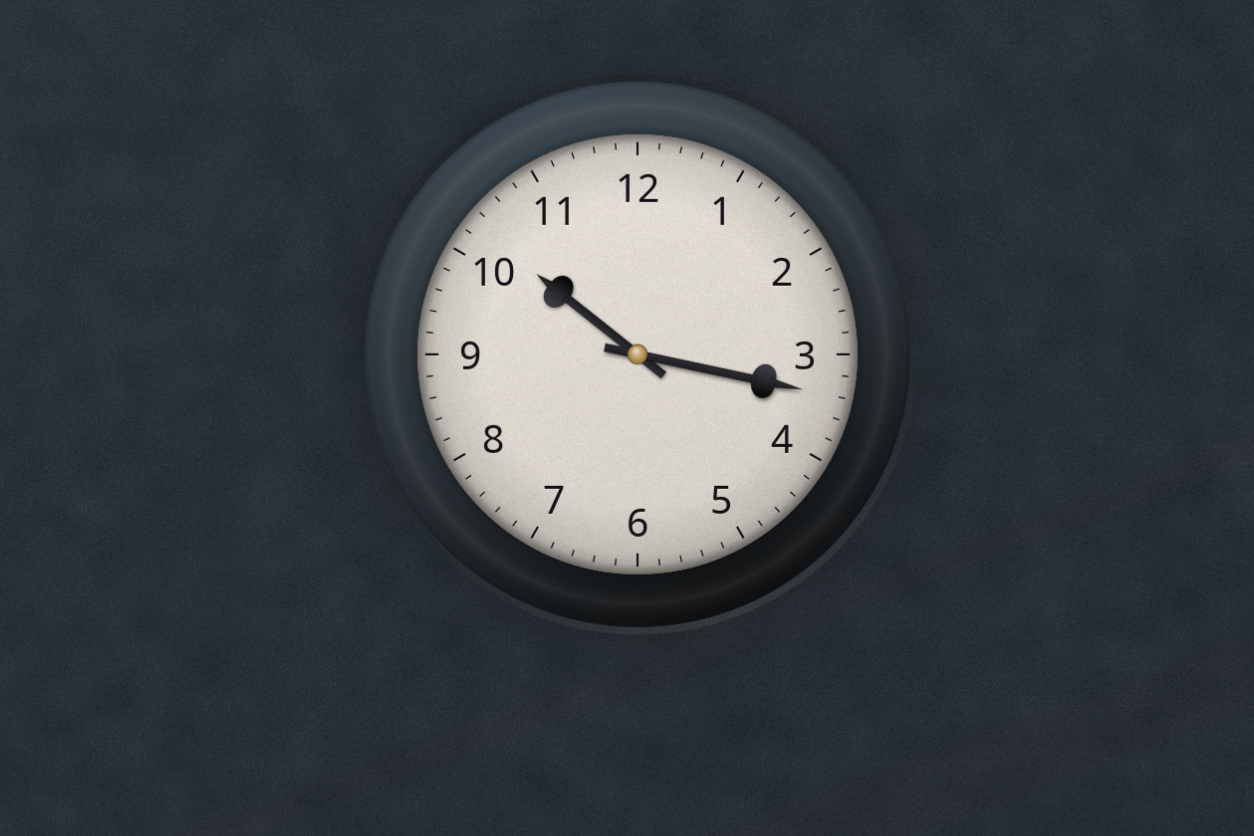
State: 10:17
